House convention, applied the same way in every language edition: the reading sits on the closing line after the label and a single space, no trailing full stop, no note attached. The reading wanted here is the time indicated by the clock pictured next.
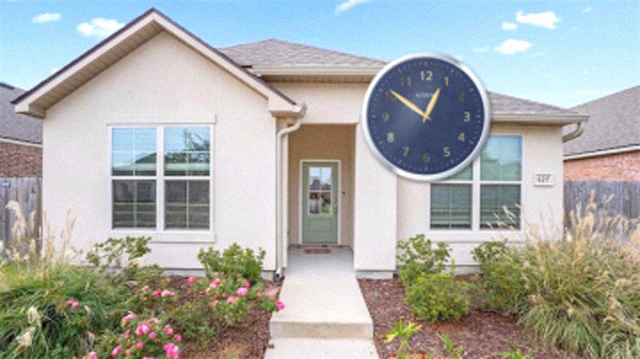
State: 12:51
